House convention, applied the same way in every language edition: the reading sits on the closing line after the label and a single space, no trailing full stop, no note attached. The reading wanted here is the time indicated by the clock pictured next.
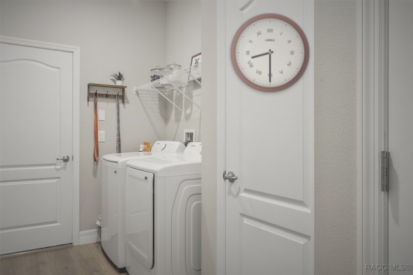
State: 8:30
